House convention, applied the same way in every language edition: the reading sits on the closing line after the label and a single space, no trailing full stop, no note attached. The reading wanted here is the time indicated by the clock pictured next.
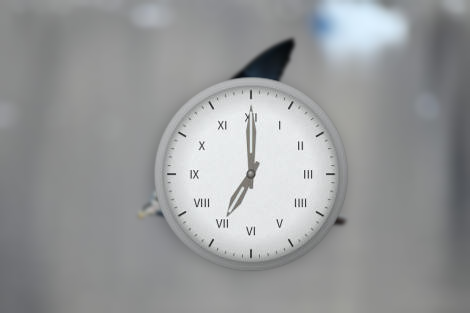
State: 7:00
